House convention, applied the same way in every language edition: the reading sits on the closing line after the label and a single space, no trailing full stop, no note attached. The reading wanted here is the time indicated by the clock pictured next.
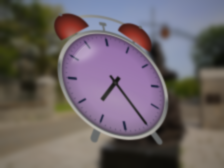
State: 7:25
